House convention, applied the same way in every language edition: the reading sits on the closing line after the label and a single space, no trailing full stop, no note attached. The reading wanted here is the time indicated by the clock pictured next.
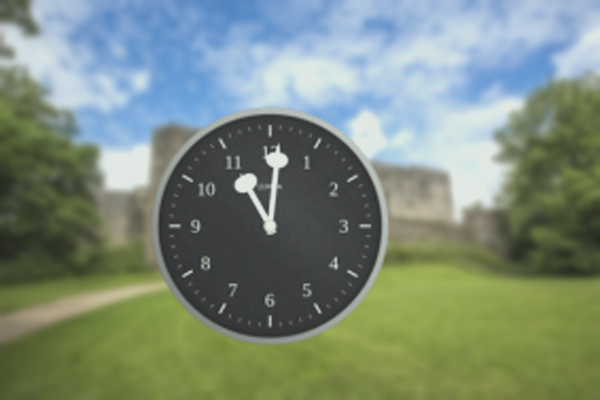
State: 11:01
